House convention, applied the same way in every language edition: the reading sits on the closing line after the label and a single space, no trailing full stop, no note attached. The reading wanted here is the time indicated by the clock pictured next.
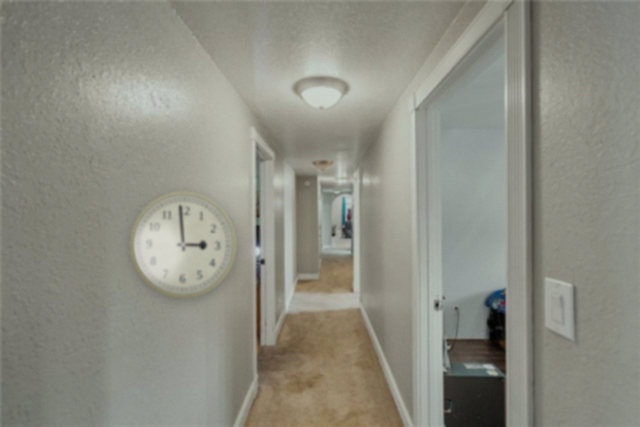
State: 2:59
